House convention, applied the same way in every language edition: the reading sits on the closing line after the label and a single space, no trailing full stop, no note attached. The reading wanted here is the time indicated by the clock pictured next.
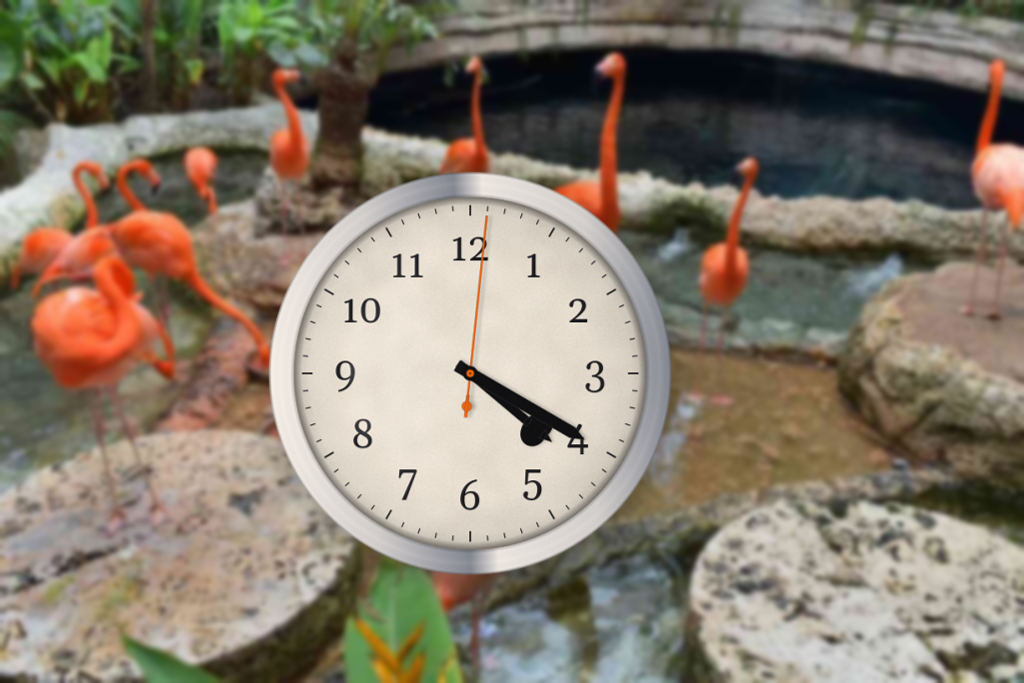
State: 4:20:01
